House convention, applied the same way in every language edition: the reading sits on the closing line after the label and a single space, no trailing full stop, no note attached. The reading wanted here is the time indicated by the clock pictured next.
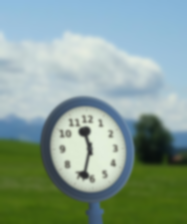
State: 11:33
